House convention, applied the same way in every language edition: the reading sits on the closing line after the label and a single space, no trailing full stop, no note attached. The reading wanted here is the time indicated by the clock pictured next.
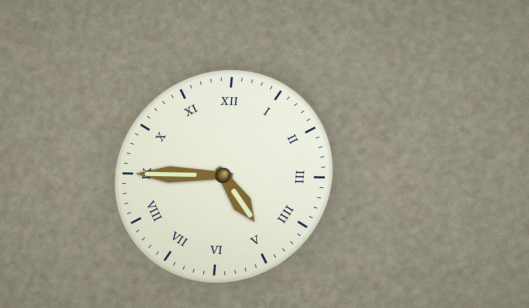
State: 4:45
